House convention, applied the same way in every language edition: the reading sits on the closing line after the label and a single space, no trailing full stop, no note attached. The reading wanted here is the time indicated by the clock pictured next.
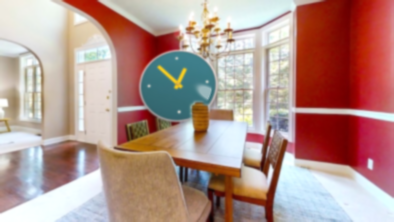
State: 12:53
